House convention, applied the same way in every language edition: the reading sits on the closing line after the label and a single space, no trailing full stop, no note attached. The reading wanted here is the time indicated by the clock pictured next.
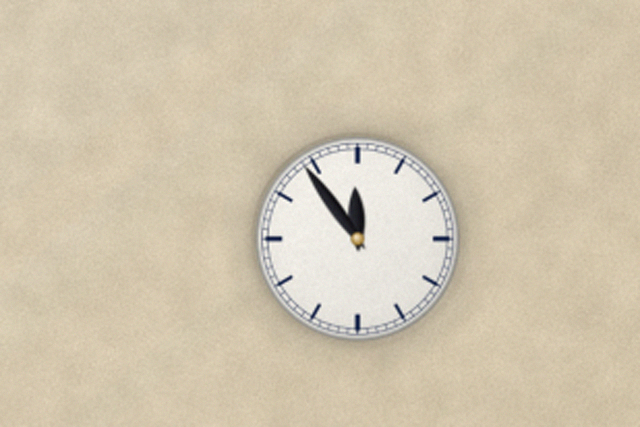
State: 11:54
